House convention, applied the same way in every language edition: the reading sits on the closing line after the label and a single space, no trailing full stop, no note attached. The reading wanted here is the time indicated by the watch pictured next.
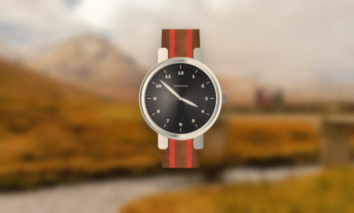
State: 3:52
